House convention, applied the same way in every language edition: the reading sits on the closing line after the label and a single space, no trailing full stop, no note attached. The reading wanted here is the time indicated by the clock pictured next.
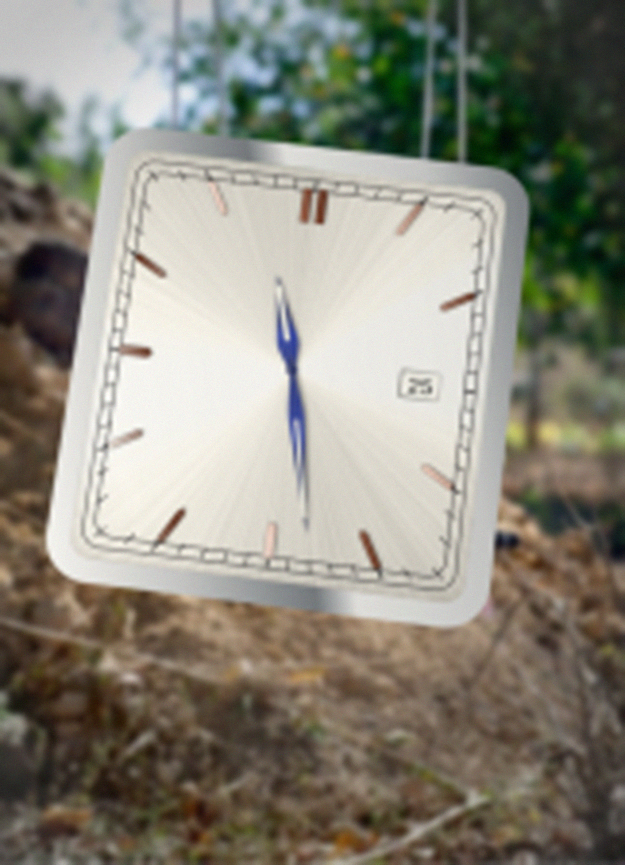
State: 11:28
